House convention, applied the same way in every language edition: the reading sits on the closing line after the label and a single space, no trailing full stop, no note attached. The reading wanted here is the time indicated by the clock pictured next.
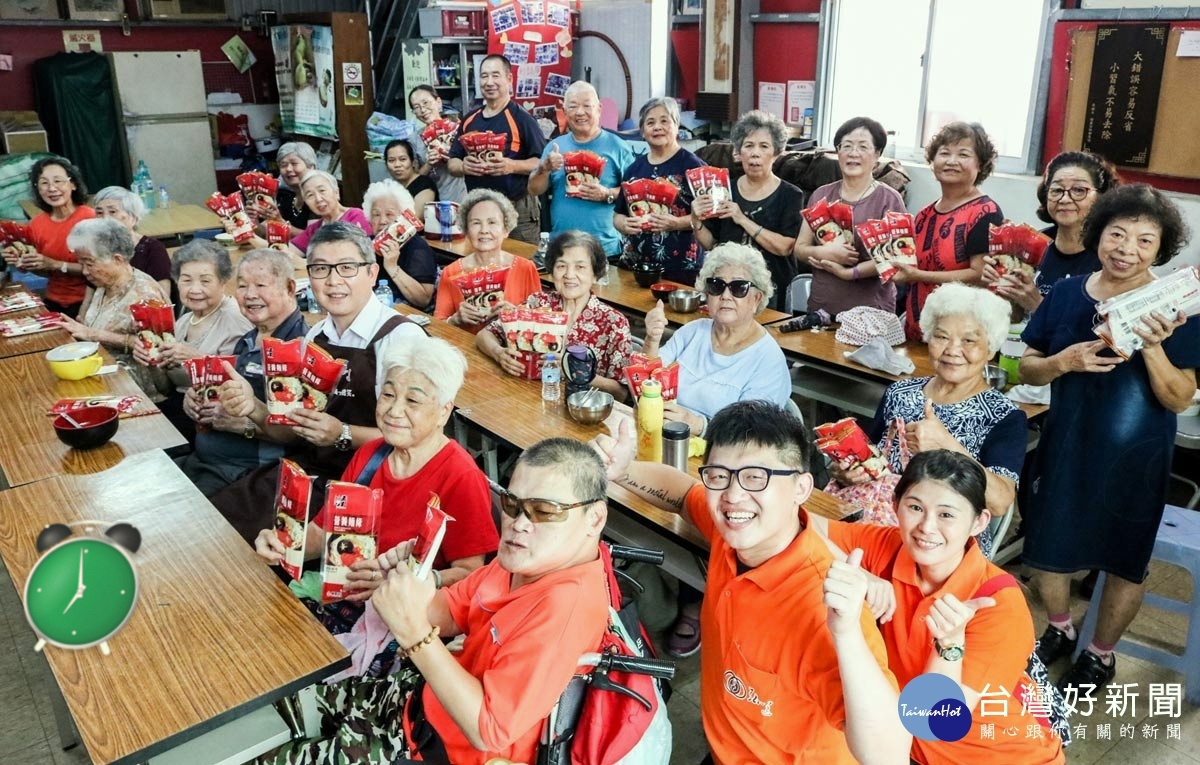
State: 6:59
